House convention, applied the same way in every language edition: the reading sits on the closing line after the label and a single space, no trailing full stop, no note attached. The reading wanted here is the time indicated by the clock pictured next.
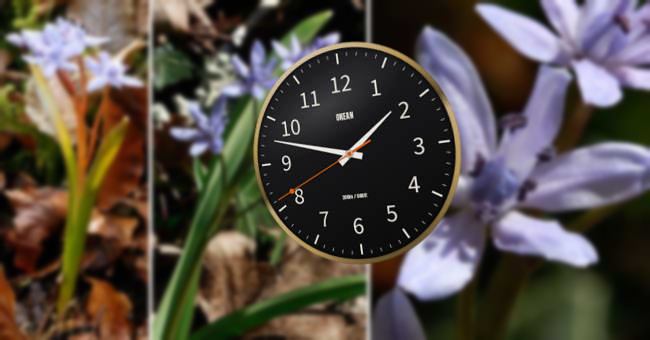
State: 1:47:41
